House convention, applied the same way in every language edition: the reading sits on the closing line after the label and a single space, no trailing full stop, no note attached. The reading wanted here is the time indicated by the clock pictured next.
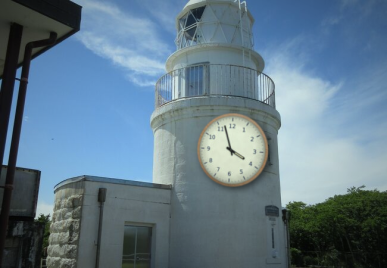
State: 3:57
